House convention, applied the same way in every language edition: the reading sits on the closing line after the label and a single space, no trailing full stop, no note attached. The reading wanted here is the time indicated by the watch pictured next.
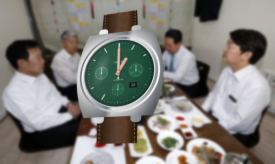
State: 1:00
